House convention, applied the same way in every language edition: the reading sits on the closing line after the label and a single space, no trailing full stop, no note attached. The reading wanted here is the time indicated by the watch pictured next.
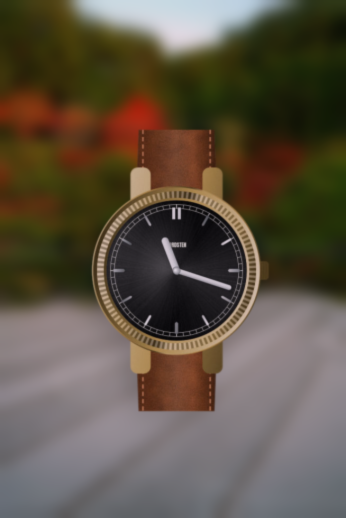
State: 11:18
